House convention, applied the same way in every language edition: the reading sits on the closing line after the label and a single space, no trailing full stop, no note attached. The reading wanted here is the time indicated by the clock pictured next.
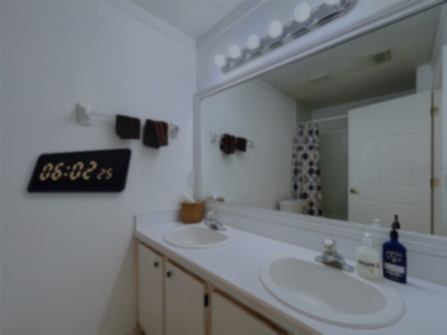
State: 6:02
